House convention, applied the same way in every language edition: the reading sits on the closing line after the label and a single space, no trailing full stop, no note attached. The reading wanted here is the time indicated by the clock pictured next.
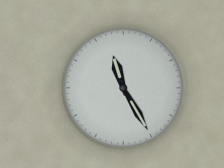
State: 11:25
